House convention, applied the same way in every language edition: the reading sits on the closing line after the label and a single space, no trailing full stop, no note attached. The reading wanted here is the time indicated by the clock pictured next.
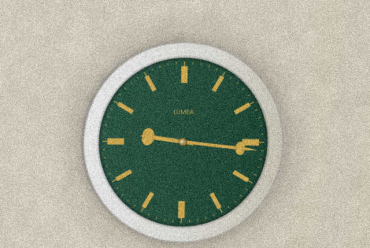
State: 9:16
